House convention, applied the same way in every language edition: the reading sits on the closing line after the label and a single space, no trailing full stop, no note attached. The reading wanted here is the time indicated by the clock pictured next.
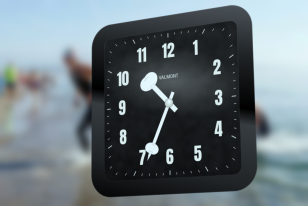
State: 10:34
